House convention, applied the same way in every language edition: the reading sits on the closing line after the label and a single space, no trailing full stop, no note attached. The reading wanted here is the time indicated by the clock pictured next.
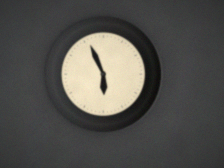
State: 5:56
